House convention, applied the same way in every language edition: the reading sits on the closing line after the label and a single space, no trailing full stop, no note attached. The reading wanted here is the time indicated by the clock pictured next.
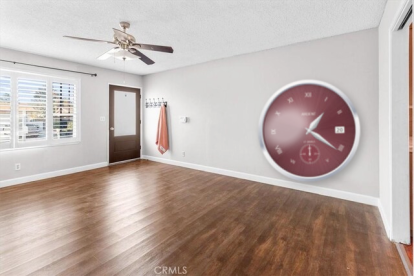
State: 1:21
